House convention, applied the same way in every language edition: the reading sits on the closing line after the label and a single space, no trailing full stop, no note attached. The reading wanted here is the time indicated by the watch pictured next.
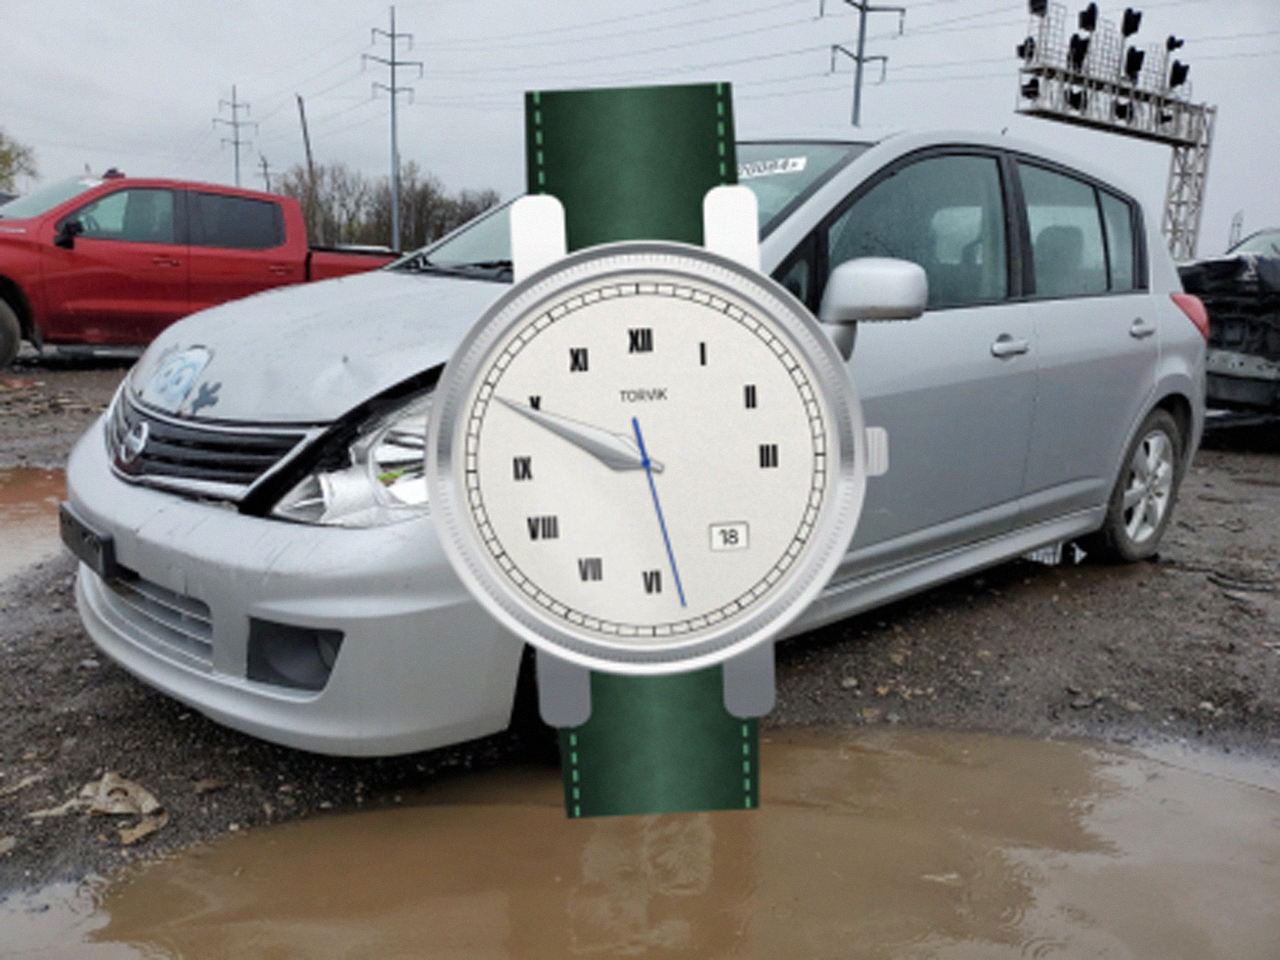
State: 9:49:28
